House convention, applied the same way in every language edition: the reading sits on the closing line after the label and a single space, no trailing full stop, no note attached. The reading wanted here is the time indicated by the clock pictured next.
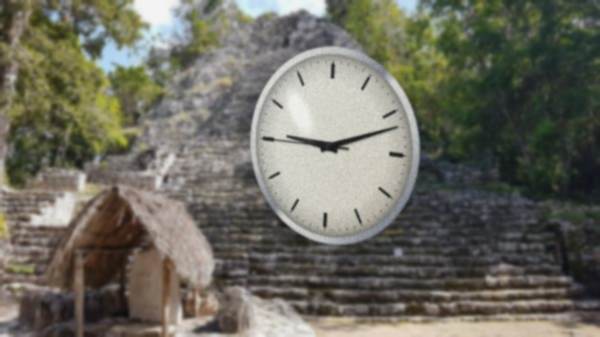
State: 9:11:45
